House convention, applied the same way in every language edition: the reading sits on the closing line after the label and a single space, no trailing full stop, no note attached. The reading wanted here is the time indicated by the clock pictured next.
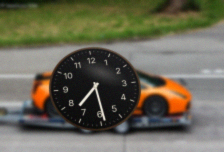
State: 7:29
